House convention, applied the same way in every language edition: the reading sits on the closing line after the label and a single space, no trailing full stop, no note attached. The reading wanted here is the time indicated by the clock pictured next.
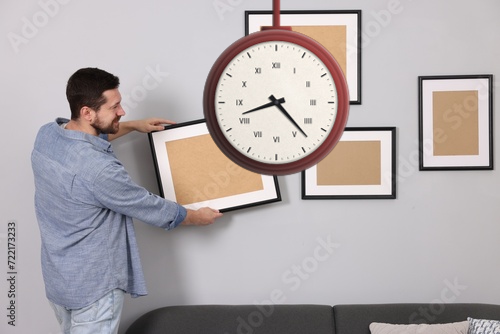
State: 8:23
